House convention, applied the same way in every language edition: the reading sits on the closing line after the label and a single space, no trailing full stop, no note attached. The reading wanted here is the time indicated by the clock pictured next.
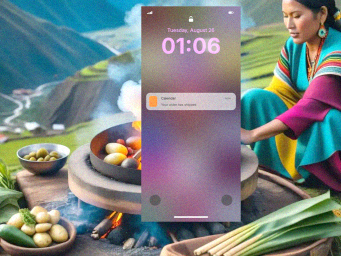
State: 1:06
